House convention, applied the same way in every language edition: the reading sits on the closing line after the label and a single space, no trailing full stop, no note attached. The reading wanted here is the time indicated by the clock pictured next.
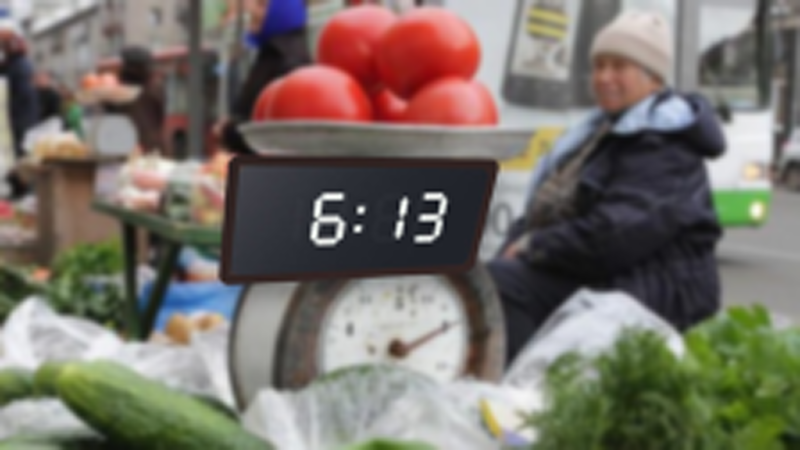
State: 6:13
